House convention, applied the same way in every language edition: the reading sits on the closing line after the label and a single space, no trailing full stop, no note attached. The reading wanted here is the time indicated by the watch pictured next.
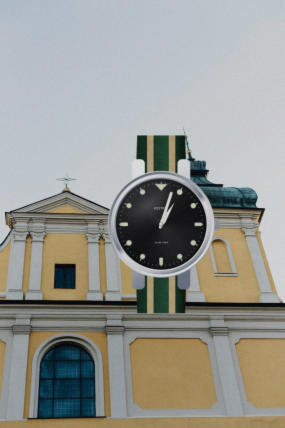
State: 1:03
